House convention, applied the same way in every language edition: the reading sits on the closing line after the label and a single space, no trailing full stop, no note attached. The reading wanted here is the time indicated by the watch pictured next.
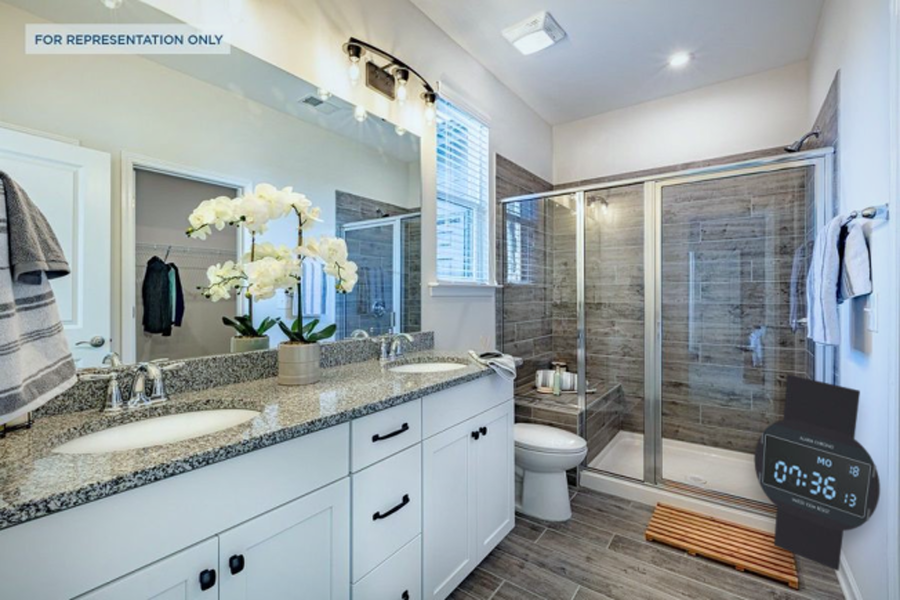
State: 7:36:13
